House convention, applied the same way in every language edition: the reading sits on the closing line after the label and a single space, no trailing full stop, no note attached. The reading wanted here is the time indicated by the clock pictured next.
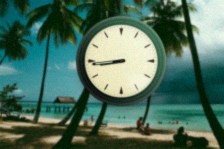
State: 8:44
